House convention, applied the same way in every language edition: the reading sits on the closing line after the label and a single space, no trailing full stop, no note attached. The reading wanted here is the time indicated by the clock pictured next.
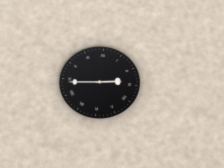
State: 2:44
